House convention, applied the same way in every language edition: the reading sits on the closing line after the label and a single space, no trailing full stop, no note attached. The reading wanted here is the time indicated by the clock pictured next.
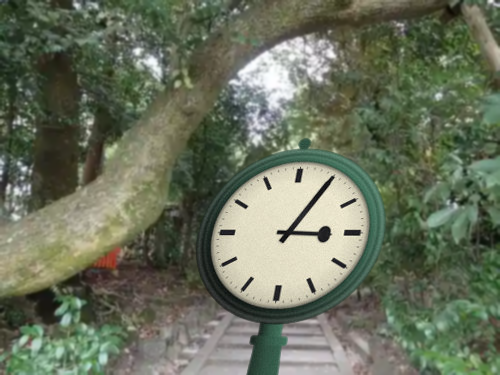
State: 3:05
